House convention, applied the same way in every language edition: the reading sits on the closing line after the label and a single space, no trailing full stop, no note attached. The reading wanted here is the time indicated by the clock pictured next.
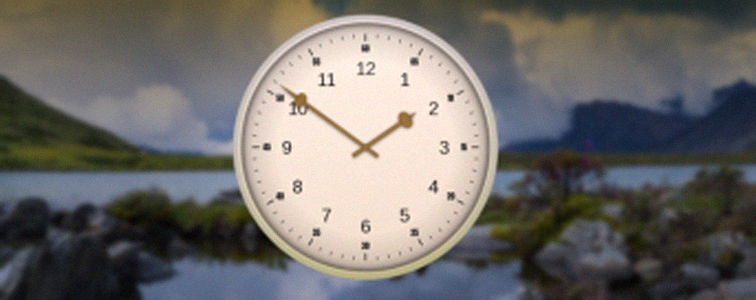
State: 1:51
